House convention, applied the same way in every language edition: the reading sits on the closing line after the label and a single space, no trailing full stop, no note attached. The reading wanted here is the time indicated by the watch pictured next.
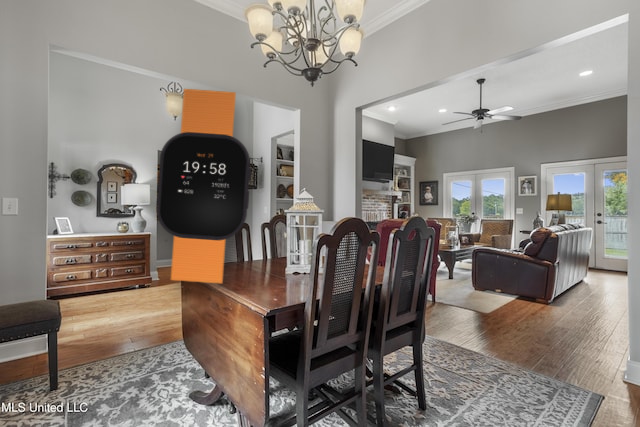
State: 19:58
